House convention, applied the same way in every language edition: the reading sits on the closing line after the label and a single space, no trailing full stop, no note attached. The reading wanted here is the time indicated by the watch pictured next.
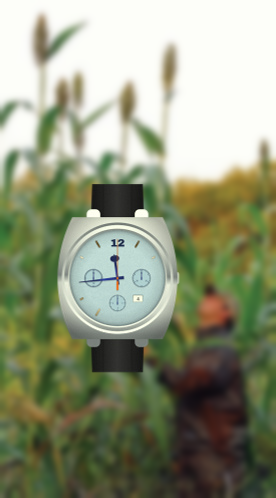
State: 11:44
